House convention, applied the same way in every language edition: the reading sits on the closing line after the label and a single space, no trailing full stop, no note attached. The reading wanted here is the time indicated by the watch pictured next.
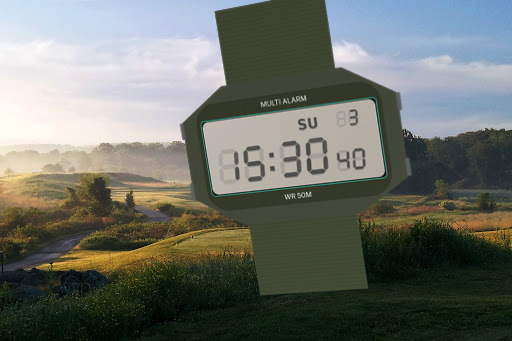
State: 15:30:40
